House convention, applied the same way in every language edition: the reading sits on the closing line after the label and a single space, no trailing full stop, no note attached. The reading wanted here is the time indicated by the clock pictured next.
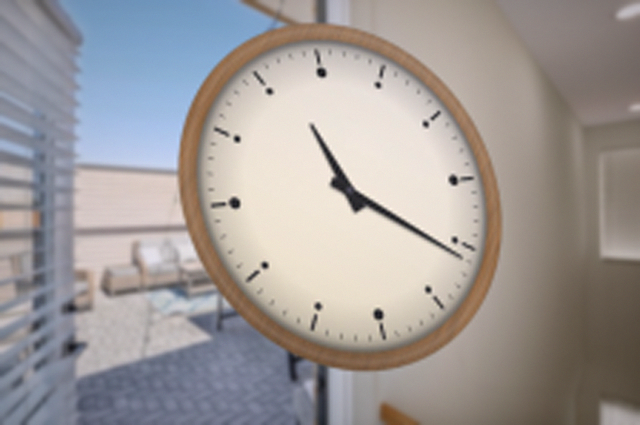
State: 11:21
